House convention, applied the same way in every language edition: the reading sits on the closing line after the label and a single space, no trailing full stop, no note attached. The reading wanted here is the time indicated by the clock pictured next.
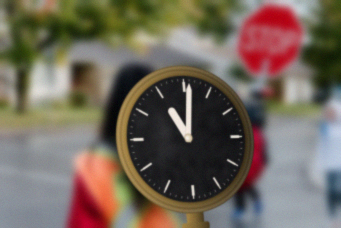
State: 11:01
